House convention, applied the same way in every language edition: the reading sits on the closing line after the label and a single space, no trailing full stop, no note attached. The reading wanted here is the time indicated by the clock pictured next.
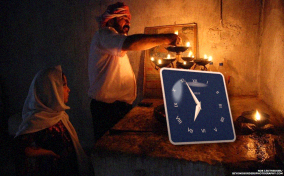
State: 6:56
